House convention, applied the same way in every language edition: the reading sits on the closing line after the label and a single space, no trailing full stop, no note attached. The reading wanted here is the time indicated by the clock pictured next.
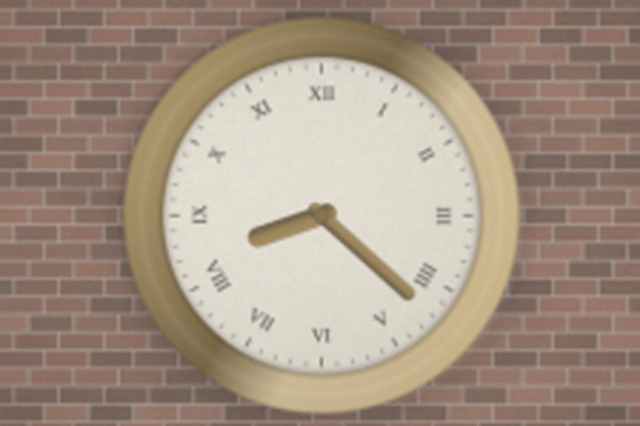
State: 8:22
